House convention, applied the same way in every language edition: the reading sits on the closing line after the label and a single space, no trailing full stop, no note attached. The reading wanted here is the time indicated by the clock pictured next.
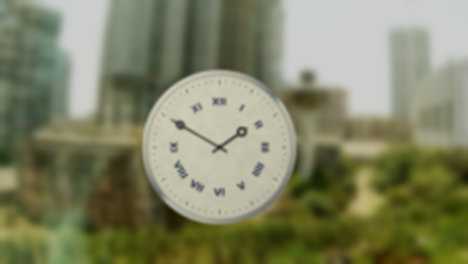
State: 1:50
